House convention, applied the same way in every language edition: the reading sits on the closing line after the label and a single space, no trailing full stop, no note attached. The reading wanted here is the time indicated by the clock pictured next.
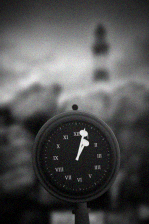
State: 1:03
